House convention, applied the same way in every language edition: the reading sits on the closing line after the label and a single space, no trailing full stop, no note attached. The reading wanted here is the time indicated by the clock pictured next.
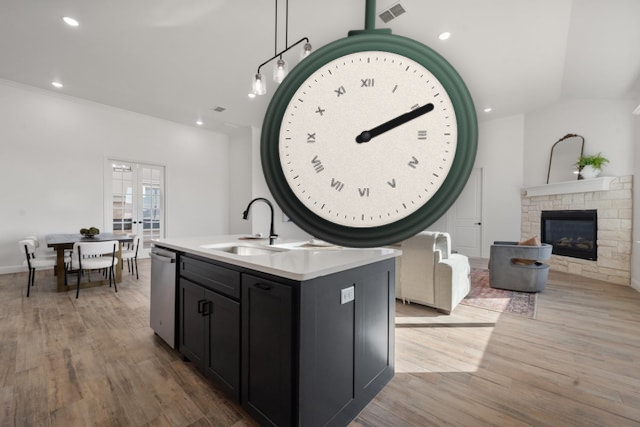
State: 2:11
